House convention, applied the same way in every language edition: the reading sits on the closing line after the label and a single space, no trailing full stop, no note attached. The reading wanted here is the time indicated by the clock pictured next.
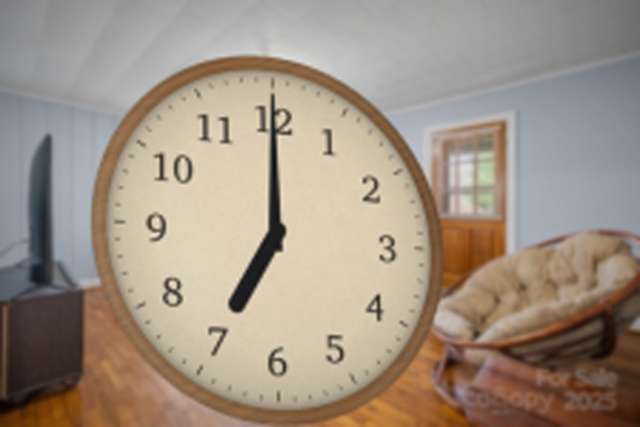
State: 7:00
